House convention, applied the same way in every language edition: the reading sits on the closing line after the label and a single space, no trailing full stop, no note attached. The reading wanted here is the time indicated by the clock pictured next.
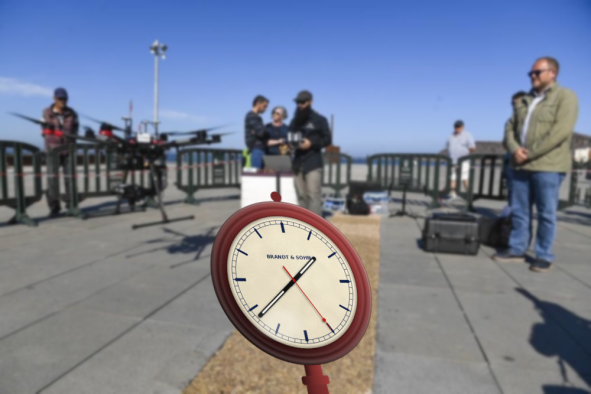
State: 1:38:25
